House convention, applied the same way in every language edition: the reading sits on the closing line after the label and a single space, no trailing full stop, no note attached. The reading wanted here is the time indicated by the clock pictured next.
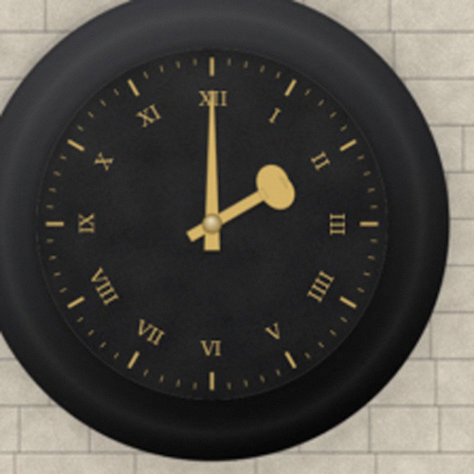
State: 2:00
